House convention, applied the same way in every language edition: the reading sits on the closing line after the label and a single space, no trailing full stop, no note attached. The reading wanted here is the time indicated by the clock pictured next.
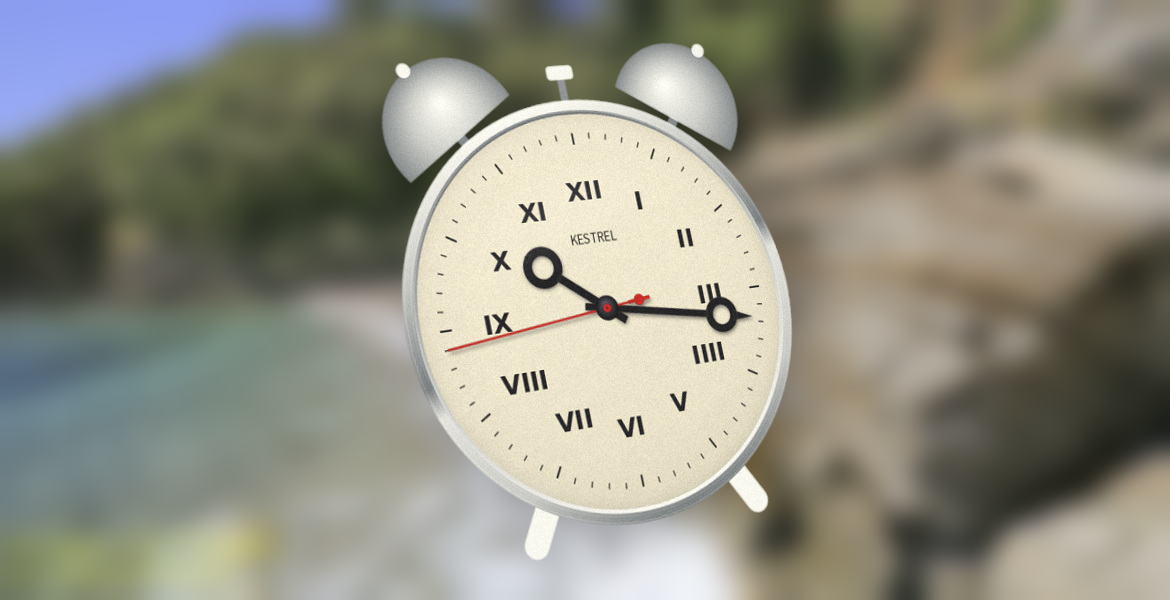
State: 10:16:44
